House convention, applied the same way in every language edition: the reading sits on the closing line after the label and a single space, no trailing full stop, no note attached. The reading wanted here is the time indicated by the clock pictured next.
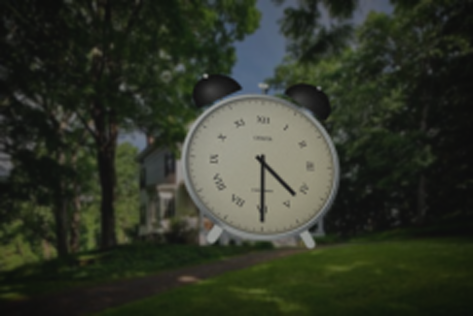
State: 4:30
